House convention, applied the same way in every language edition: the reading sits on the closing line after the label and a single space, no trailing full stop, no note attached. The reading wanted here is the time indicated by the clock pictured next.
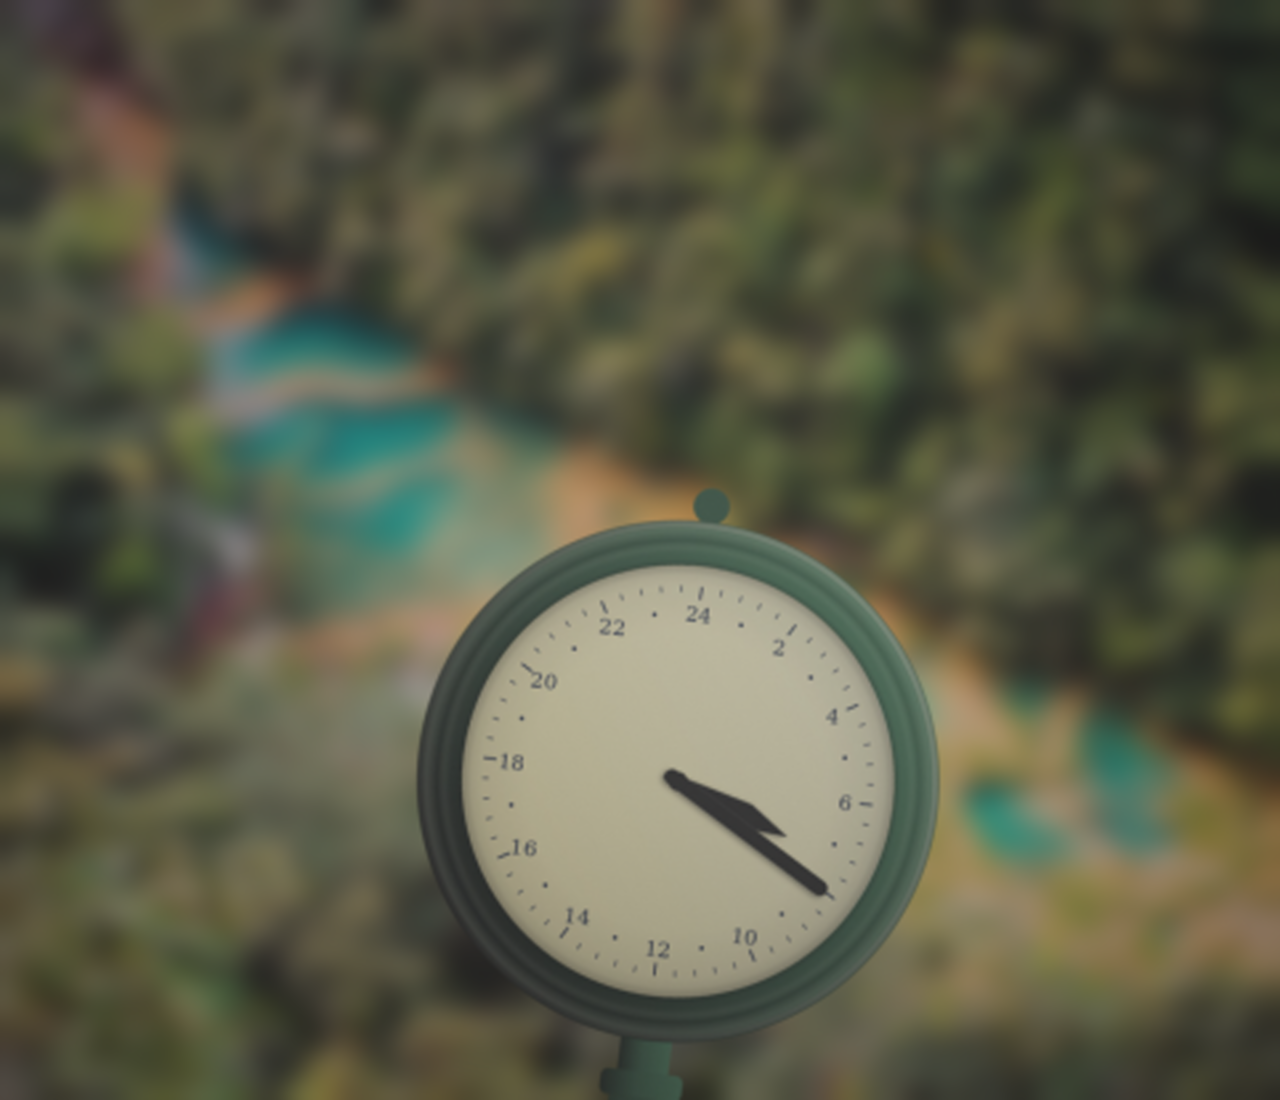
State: 7:20
